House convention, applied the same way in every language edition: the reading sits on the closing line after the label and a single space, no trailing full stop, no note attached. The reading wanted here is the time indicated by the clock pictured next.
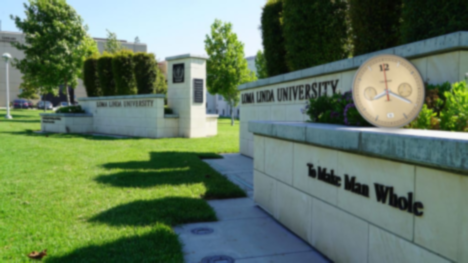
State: 8:20
